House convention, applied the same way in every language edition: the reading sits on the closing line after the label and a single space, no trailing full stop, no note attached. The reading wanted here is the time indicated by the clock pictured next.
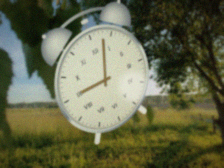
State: 9:03
